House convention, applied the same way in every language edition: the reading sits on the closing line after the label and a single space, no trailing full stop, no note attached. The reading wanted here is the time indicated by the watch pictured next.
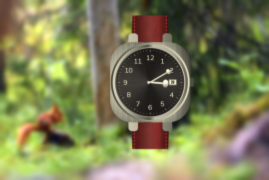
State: 3:10
